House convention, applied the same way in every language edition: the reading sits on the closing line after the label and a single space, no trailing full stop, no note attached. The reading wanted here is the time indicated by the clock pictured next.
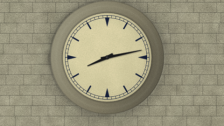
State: 8:13
